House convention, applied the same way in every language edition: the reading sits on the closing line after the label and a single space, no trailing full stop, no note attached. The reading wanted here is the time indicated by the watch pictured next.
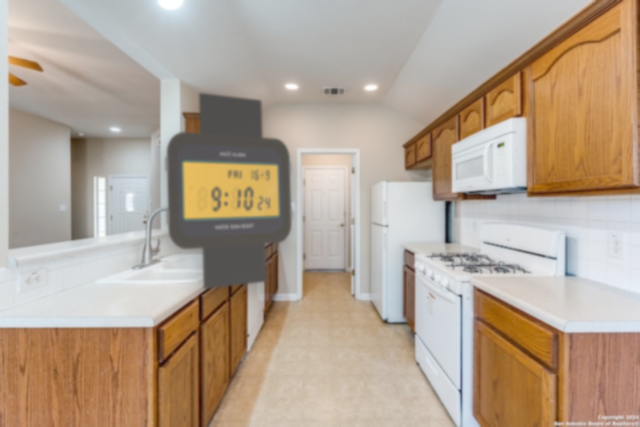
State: 9:10:24
